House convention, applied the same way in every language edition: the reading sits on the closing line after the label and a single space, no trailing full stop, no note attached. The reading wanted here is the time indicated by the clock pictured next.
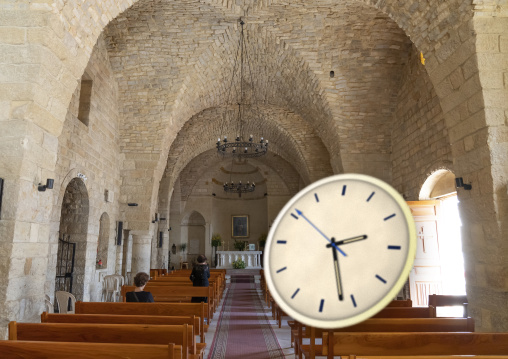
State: 2:26:51
